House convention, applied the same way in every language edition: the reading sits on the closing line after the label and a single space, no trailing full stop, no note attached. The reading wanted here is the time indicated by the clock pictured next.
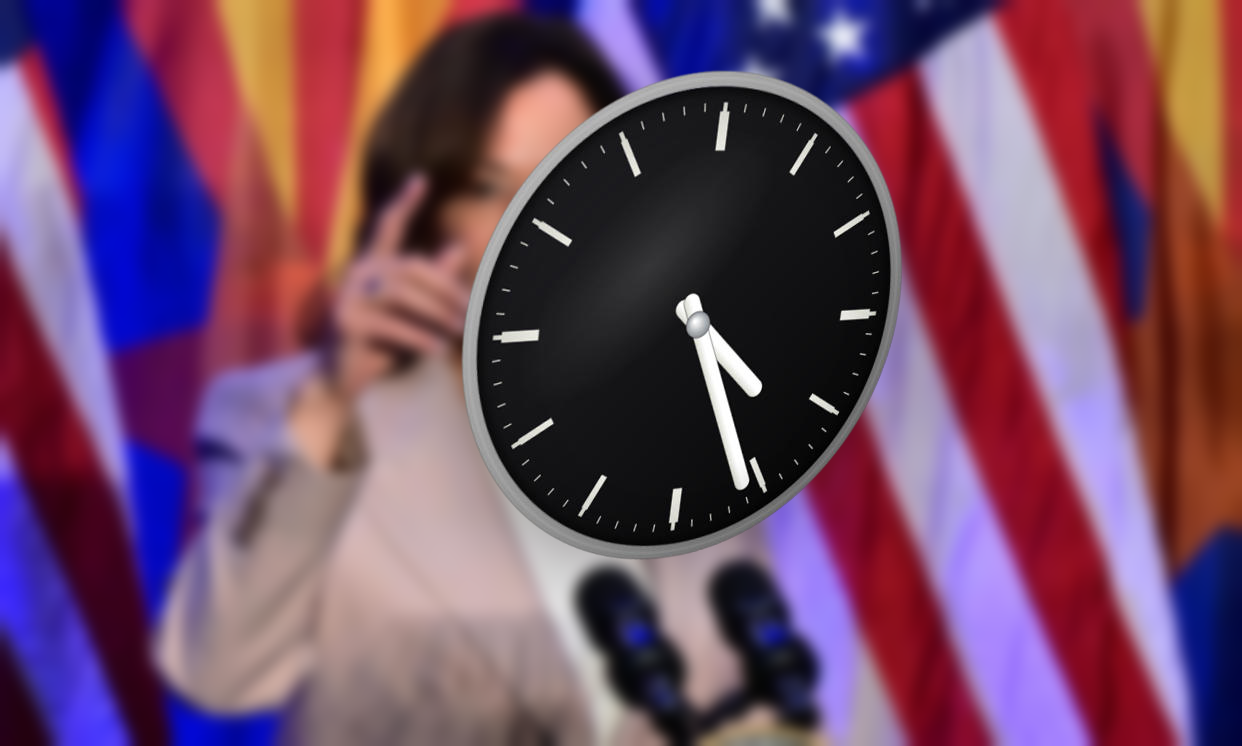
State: 4:26
